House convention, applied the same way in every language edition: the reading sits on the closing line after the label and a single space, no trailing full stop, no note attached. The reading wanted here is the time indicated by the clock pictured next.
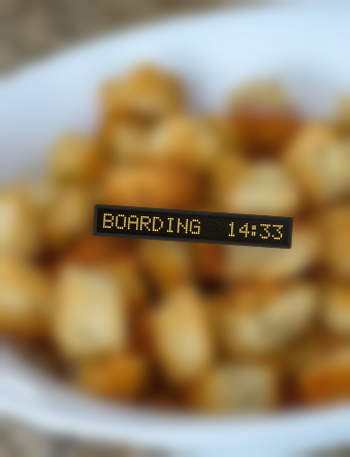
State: 14:33
